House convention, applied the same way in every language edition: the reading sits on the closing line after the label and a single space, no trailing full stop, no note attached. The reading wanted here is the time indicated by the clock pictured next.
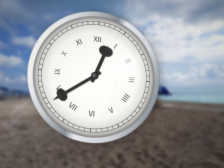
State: 12:39
